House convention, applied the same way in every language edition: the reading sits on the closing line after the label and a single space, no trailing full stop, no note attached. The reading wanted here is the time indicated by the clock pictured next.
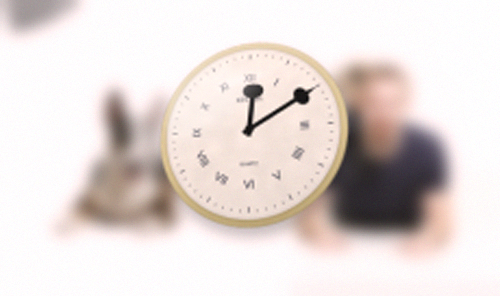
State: 12:10
